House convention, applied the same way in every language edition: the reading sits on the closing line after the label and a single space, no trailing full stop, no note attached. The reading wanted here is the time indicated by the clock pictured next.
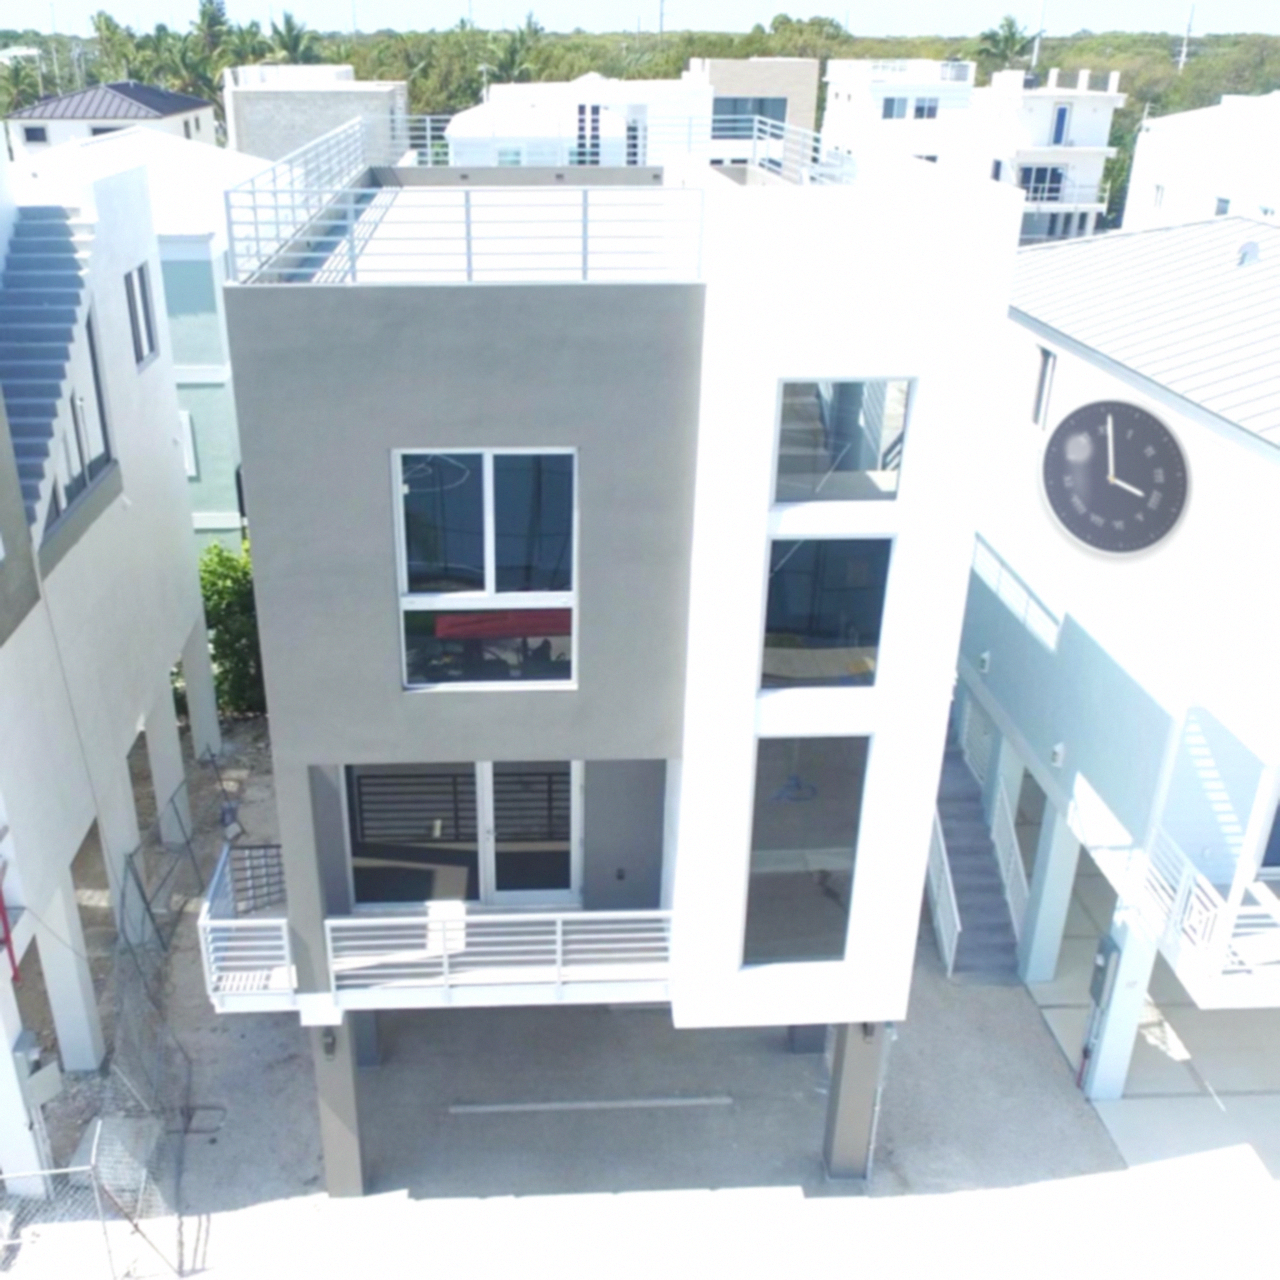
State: 4:01
